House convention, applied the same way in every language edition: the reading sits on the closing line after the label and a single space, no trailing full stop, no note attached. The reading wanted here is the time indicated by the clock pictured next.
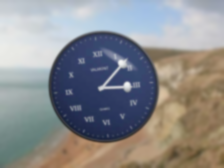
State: 3:08
